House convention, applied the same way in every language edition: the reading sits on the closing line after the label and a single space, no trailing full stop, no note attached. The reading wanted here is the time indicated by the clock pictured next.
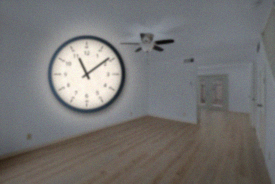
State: 11:09
